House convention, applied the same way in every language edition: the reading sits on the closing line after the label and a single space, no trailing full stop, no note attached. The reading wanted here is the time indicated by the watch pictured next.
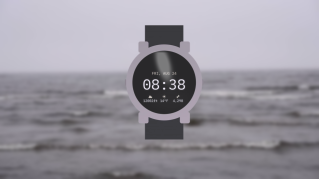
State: 8:38
